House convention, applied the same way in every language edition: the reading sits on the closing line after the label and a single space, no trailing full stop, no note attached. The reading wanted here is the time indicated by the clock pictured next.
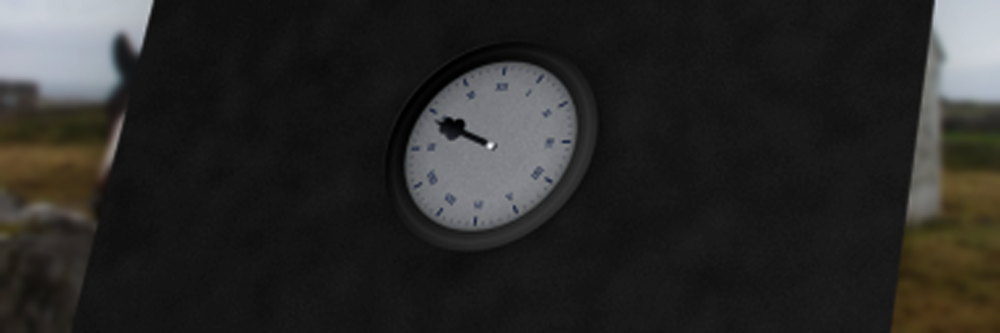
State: 9:49
